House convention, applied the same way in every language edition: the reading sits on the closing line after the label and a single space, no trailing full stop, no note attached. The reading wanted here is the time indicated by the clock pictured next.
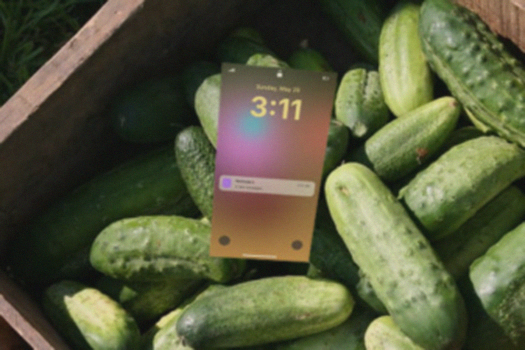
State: 3:11
